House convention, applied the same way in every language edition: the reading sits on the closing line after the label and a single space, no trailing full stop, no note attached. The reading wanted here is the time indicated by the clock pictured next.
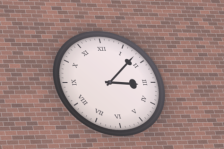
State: 3:08
